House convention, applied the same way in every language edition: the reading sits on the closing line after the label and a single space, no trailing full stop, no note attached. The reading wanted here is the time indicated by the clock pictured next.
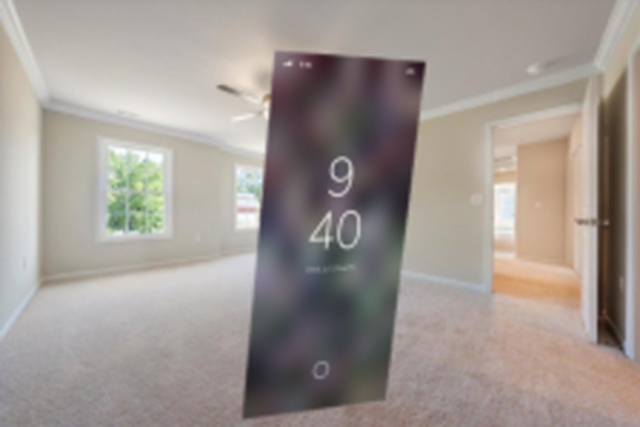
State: 9:40
